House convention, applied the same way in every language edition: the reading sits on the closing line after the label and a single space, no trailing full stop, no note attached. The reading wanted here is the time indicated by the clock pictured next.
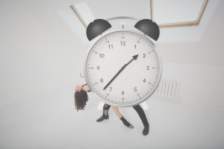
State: 1:37
